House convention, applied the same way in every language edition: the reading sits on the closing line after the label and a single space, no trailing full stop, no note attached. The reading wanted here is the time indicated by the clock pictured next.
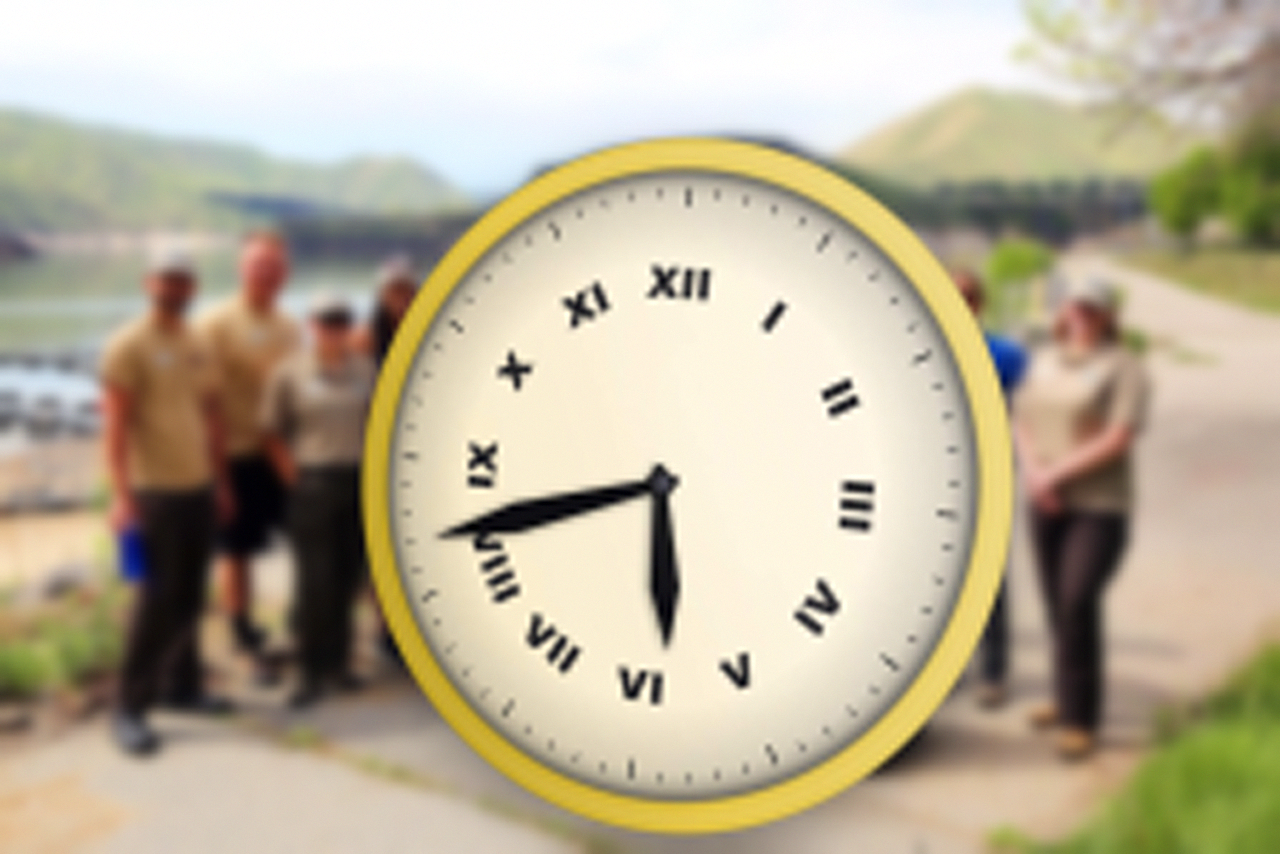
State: 5:42
